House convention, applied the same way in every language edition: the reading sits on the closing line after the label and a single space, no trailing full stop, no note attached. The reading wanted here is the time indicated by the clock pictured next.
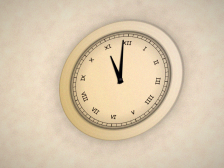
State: 10:59
